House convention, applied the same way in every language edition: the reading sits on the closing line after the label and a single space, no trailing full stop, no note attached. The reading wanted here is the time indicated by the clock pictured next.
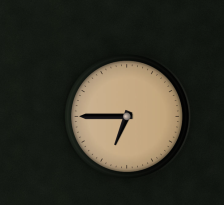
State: 6:45
